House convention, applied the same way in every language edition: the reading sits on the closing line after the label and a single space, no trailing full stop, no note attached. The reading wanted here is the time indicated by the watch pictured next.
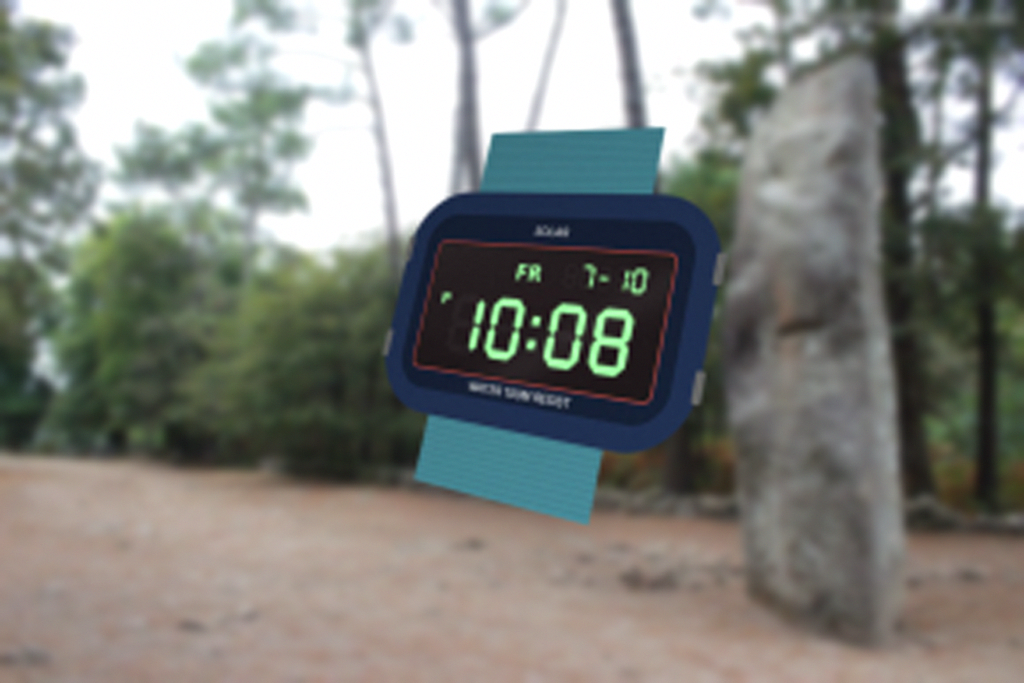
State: 10:08
